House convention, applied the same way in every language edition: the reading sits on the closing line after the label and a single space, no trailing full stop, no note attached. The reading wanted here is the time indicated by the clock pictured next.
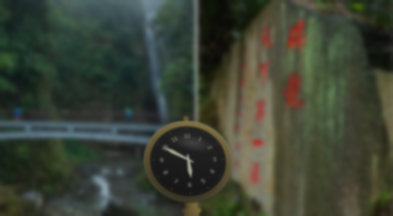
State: 5:50
